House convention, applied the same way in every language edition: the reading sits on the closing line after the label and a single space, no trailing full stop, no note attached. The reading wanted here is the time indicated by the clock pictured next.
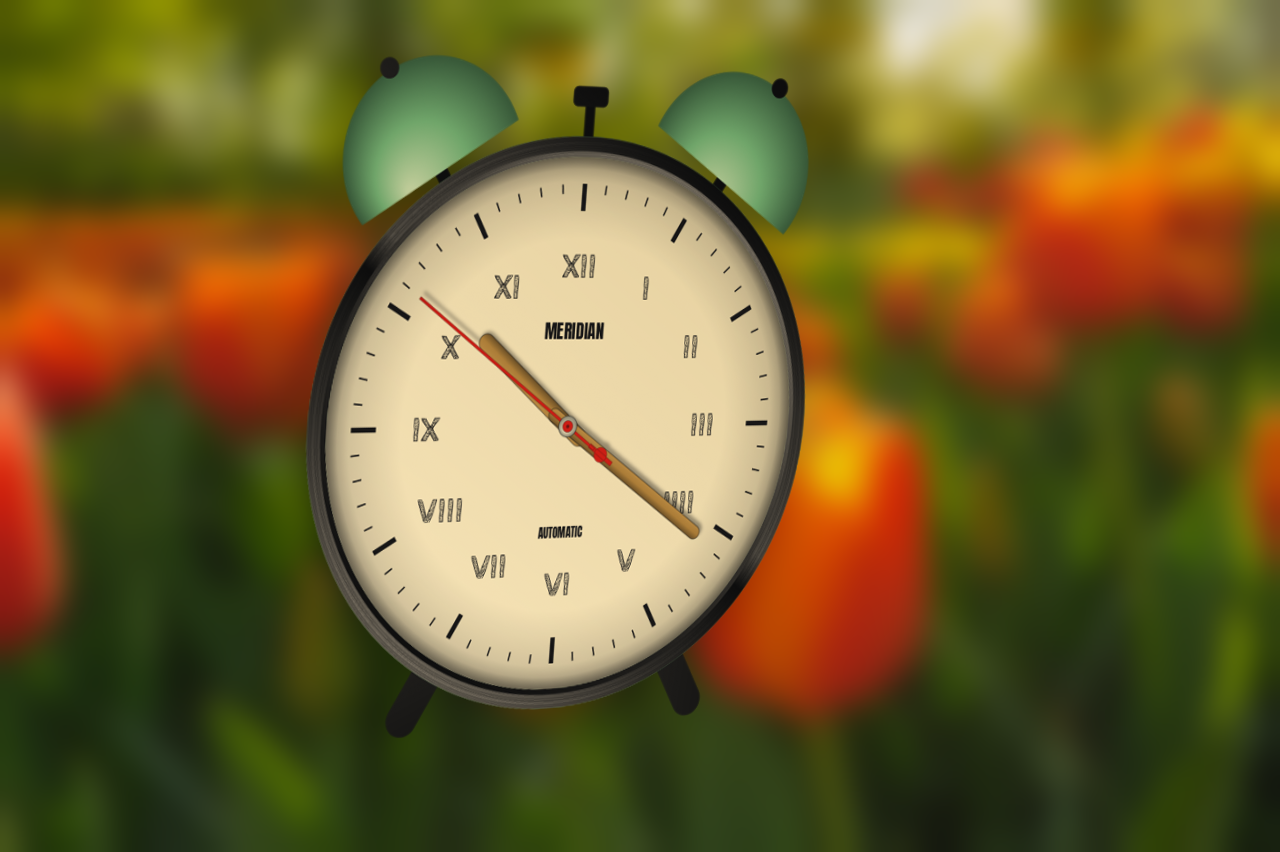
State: 10:20:51
